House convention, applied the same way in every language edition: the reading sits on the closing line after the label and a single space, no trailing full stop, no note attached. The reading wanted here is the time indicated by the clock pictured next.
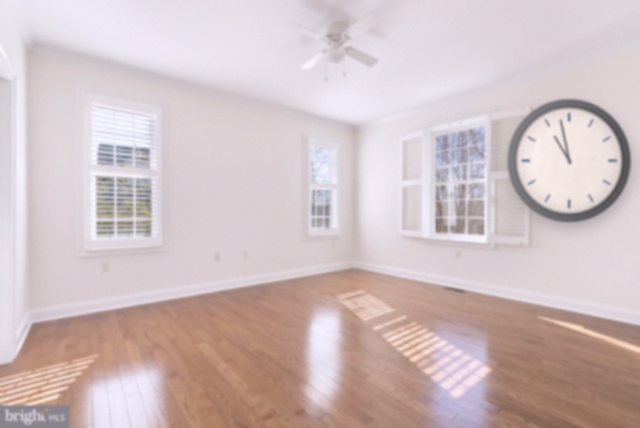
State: 10:58
